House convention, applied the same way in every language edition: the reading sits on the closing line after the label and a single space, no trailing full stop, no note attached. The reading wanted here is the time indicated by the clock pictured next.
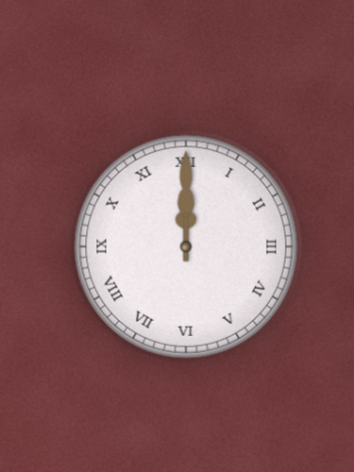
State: 12:00
